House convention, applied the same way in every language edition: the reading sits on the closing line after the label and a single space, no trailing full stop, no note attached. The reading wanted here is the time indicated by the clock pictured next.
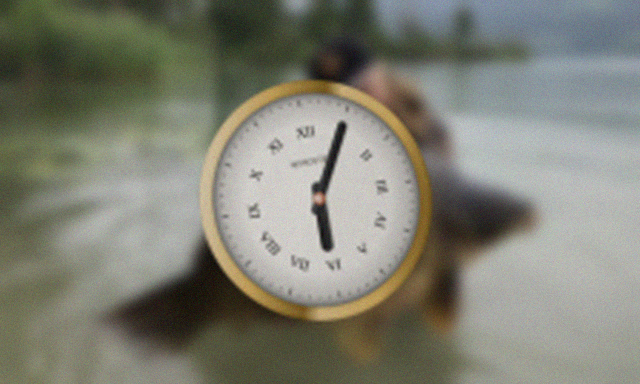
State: 6:05
